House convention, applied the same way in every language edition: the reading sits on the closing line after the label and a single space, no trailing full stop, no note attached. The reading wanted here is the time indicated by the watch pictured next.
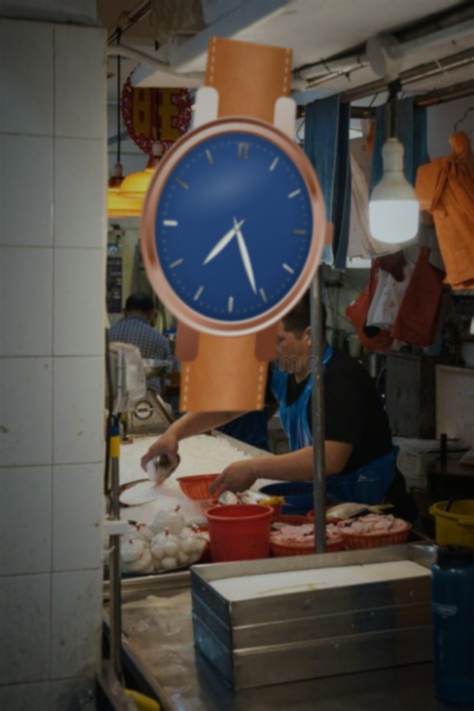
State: 7:26
